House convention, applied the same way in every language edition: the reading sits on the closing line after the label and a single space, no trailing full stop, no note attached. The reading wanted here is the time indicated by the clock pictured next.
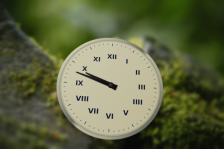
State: 9:48
